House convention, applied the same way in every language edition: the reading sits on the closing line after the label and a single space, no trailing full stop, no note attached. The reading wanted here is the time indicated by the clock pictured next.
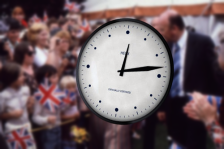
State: 12:13
